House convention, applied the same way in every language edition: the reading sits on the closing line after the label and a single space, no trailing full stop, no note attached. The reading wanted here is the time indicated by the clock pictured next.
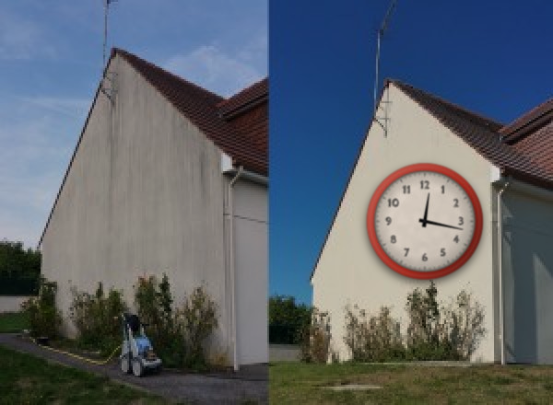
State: 12:17
